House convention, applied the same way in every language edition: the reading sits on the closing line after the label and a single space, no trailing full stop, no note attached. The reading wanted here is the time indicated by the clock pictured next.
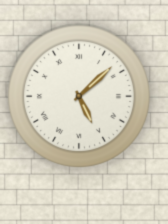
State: 5:08
